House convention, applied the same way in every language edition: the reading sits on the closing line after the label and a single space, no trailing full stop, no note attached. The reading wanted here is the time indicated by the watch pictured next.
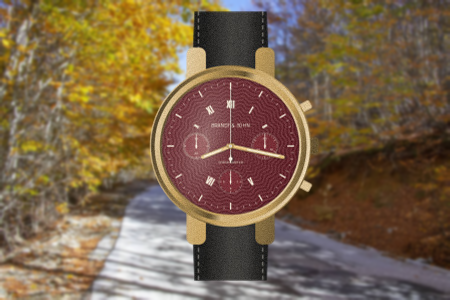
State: 8:17
